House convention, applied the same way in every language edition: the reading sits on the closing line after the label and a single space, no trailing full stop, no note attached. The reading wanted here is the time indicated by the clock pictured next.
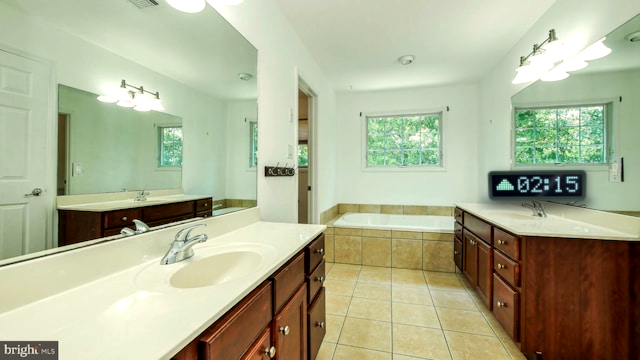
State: 2:15
